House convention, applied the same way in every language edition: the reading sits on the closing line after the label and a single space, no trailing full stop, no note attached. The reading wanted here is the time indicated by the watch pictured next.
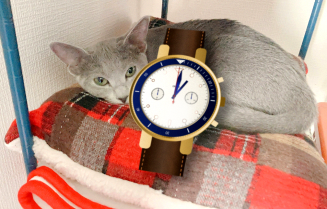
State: 1:01
